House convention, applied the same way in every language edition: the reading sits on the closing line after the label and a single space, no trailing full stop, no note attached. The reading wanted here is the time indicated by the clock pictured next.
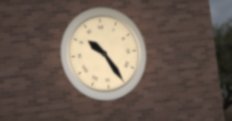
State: 10:25
